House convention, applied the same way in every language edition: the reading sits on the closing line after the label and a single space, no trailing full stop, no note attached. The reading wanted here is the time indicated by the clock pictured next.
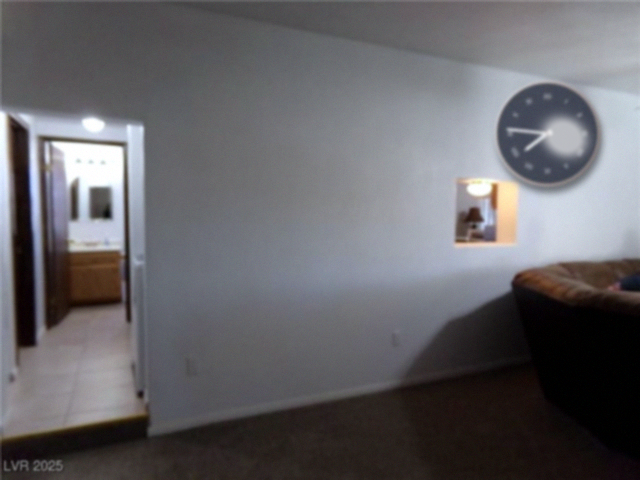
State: 7:46
